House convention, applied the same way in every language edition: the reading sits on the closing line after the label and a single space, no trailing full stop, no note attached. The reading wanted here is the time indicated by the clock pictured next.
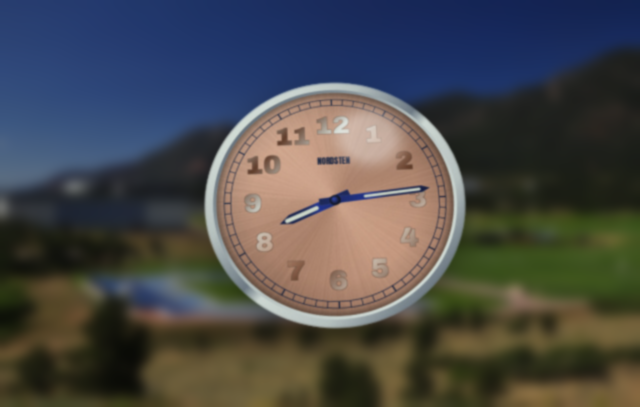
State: 8:14
